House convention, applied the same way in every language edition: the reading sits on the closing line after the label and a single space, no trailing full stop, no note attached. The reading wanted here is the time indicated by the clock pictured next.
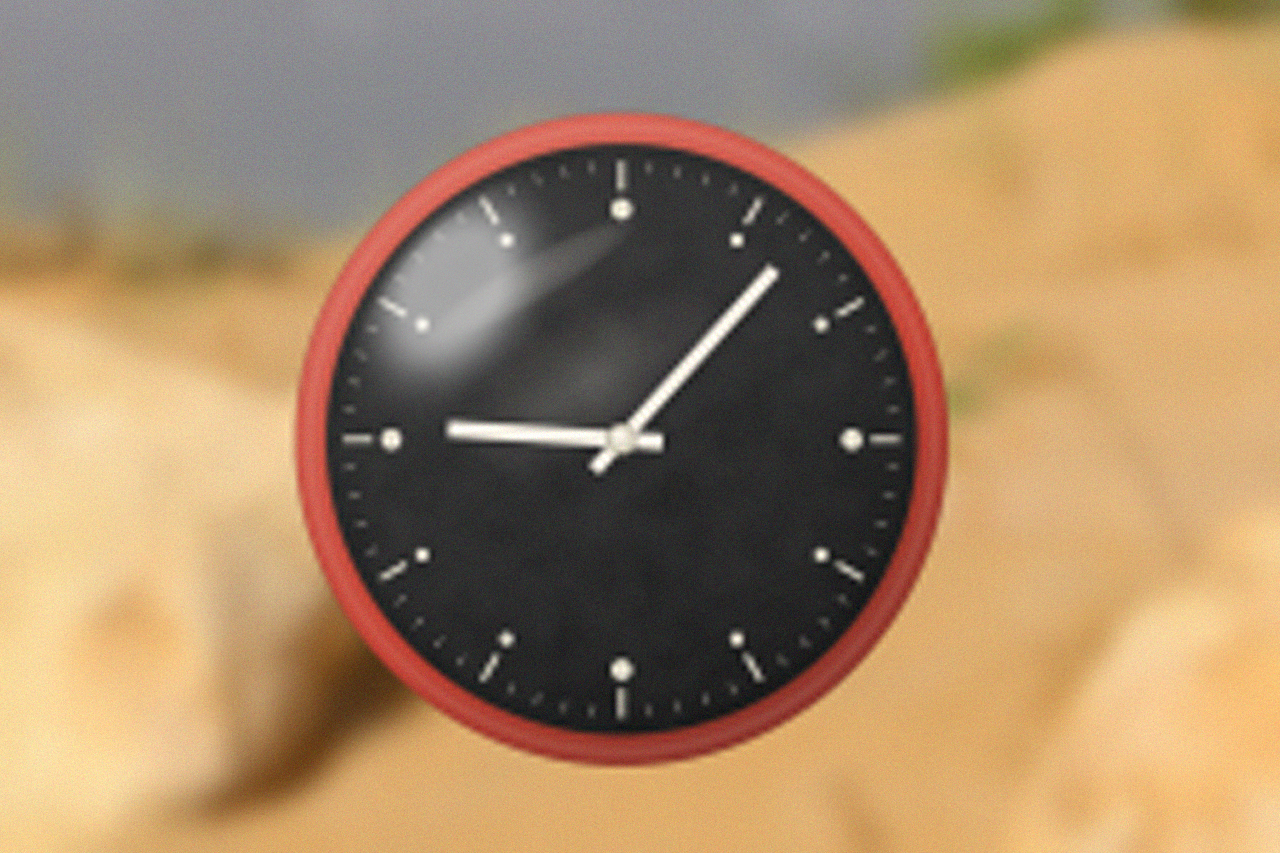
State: 9:07
